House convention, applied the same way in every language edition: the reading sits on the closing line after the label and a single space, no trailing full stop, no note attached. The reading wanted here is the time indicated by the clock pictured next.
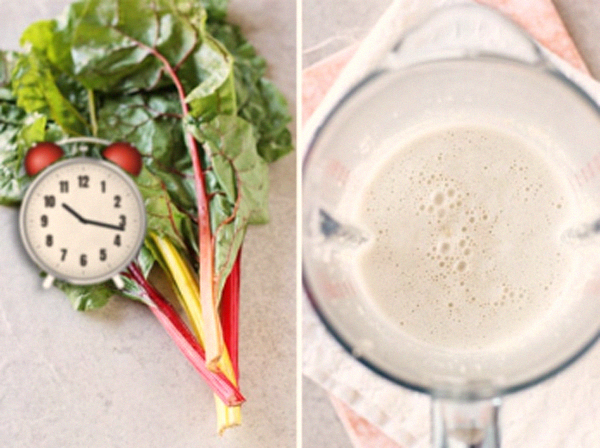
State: 10:17
